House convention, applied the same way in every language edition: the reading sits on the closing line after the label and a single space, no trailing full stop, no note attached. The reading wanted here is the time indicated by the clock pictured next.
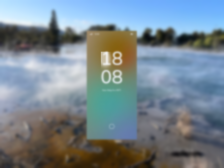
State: 18:08
